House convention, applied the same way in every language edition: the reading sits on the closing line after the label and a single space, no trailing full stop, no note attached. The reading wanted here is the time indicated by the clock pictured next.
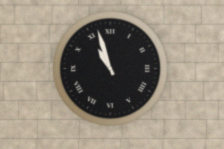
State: 10:57
